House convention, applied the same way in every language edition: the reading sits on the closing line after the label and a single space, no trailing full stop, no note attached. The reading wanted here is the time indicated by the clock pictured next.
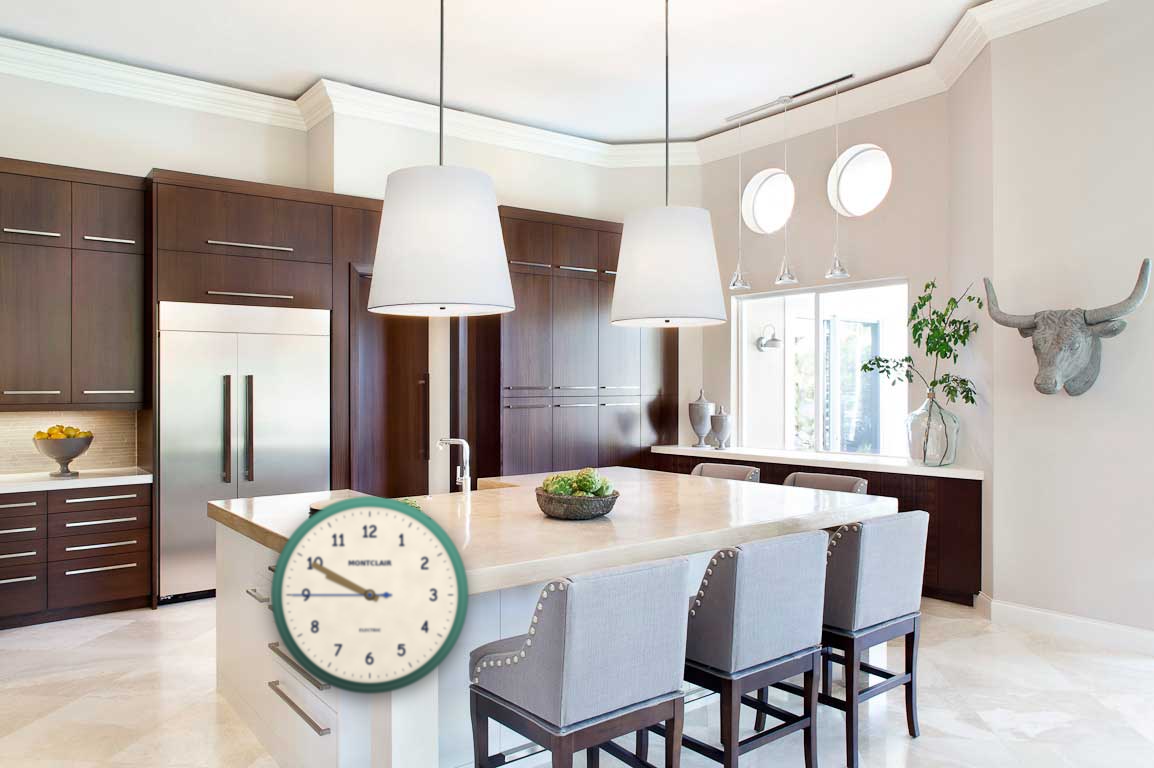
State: 9:49:45
